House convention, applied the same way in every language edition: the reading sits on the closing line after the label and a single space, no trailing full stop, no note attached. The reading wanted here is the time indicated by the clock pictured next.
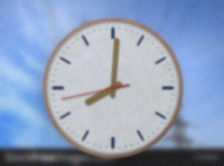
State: 8:00:43
